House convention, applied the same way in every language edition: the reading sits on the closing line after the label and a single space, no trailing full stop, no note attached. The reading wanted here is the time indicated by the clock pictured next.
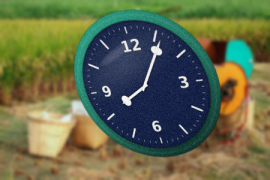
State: 8:06
